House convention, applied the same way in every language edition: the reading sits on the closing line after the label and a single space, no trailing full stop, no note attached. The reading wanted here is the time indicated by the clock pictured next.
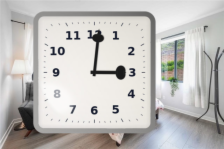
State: 3:01
